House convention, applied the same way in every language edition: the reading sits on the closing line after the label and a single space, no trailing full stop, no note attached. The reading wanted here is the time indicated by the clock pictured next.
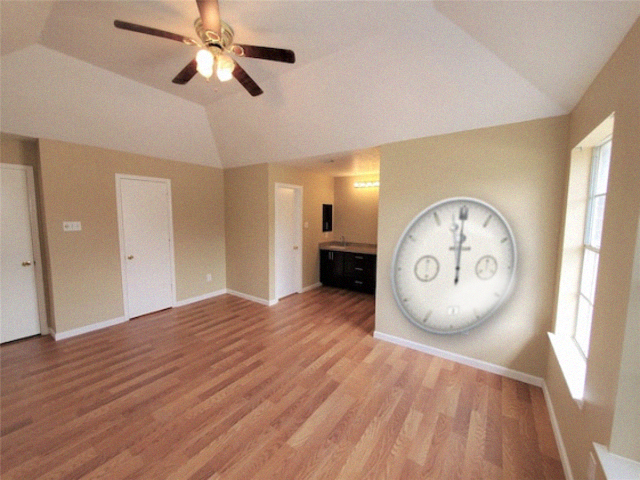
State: 11:58
